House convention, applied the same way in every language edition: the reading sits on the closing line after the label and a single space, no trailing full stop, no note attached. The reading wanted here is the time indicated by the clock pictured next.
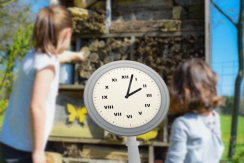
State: 2:03
